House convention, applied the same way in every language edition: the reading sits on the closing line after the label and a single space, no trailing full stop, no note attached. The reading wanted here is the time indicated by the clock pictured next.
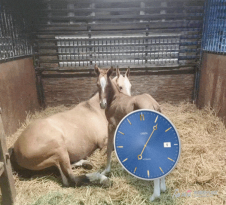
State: 7:06
